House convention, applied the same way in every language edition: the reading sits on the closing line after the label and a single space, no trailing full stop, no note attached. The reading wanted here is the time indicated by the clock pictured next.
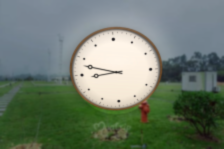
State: 8:48
